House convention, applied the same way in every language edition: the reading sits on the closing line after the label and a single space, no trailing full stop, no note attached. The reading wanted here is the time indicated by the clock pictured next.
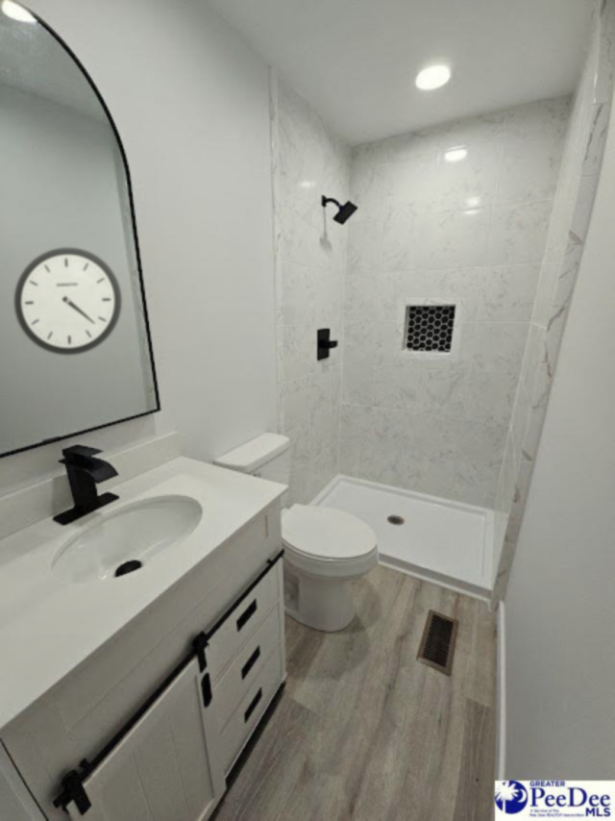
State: 4:22
